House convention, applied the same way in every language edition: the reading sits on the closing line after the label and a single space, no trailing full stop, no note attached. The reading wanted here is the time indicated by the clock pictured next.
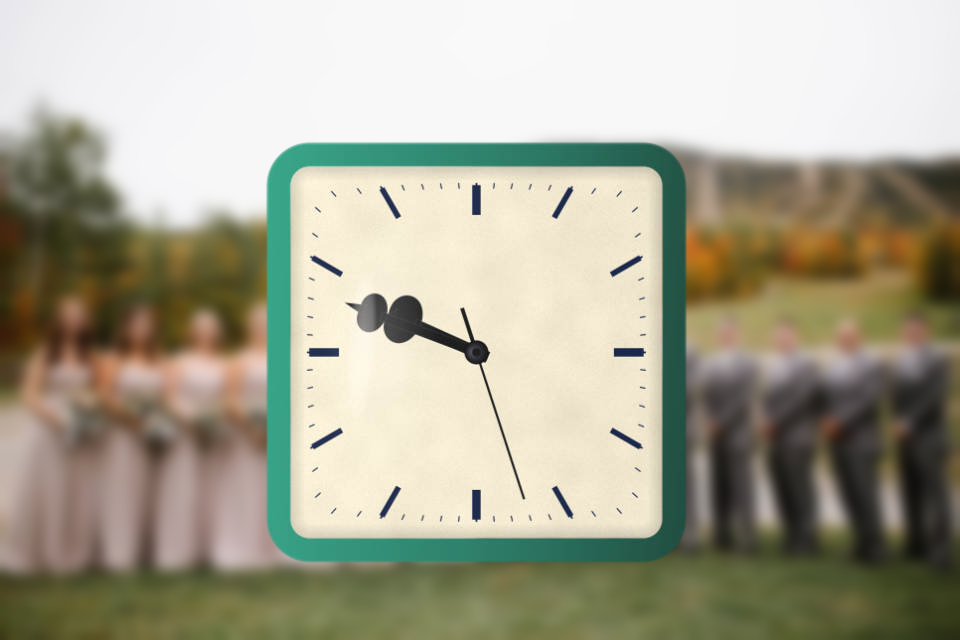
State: 9:48:27
